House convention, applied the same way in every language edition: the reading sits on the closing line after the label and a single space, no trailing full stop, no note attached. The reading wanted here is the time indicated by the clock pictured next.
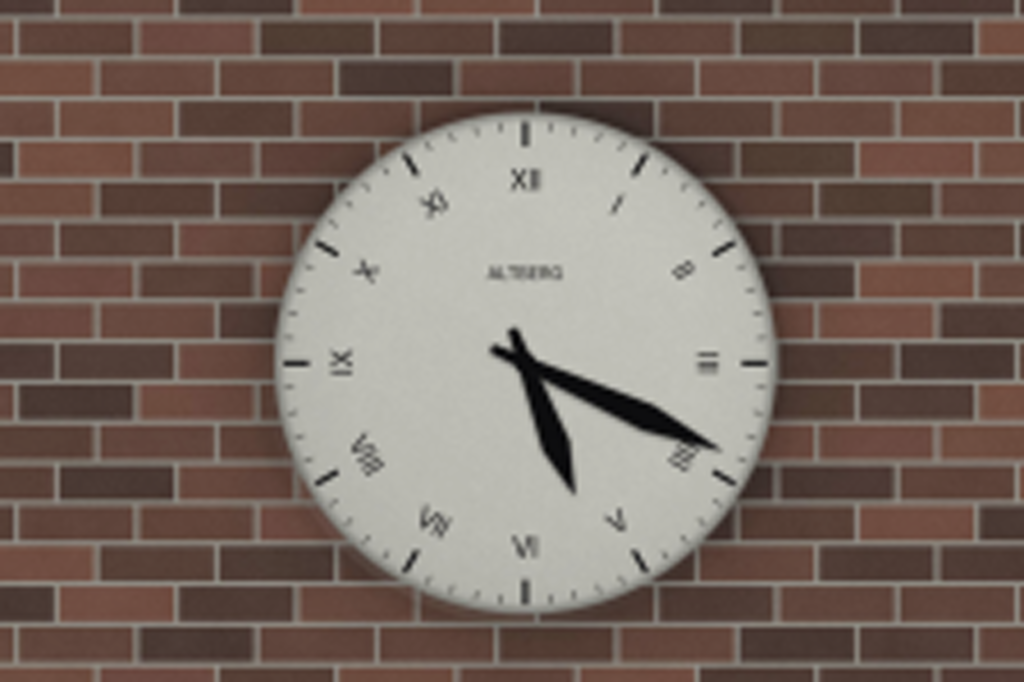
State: 5:19
